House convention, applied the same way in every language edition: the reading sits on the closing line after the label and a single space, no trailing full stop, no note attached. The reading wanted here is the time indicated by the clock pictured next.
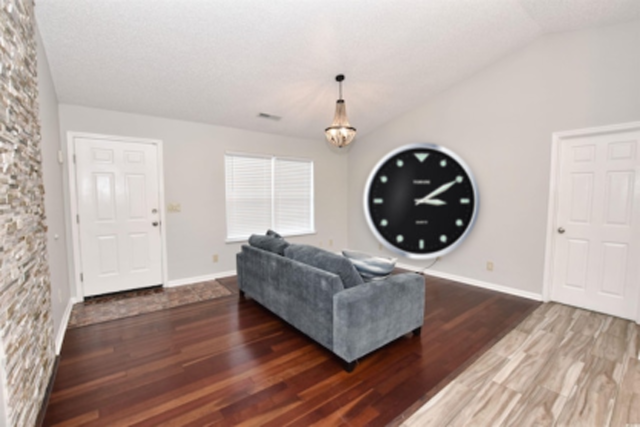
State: 3:10
